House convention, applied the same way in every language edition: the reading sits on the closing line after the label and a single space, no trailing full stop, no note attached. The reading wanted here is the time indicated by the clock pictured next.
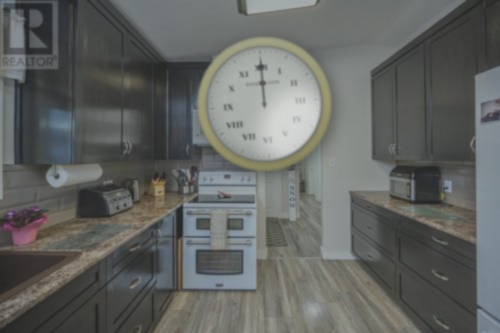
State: 12:00
